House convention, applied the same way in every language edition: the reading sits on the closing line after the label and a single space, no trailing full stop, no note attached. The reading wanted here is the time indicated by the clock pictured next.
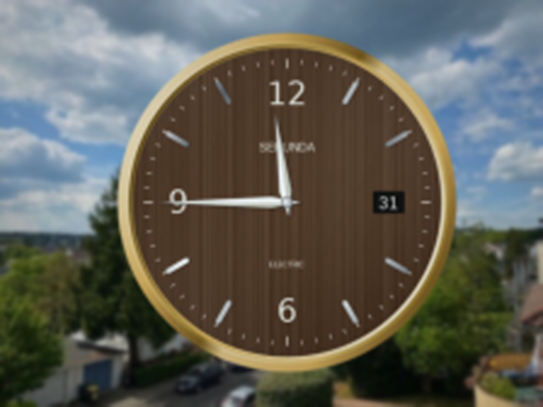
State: 11:45
